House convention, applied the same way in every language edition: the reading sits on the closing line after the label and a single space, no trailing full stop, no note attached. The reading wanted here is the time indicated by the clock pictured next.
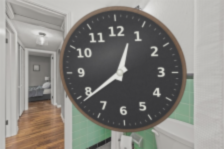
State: 12:39
